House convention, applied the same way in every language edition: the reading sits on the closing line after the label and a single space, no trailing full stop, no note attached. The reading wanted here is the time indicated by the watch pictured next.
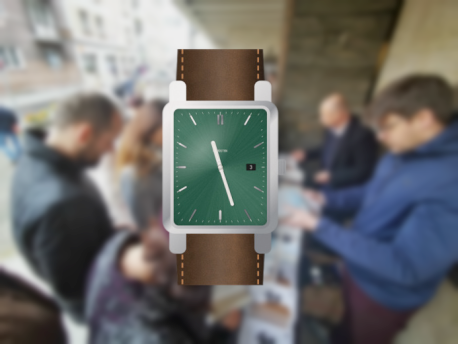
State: 11:27
